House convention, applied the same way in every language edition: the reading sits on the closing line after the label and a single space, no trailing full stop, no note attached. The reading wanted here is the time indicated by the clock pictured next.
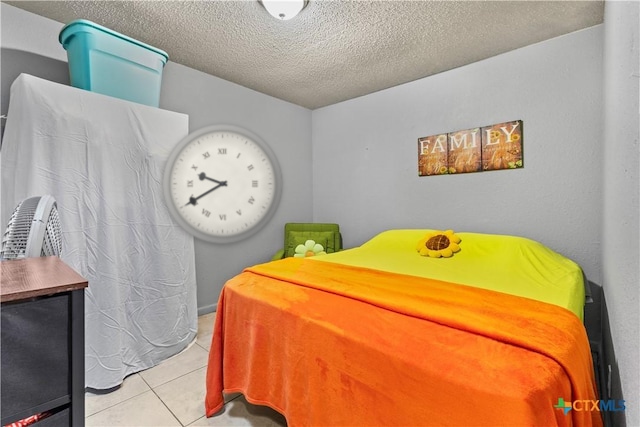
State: 9:40
